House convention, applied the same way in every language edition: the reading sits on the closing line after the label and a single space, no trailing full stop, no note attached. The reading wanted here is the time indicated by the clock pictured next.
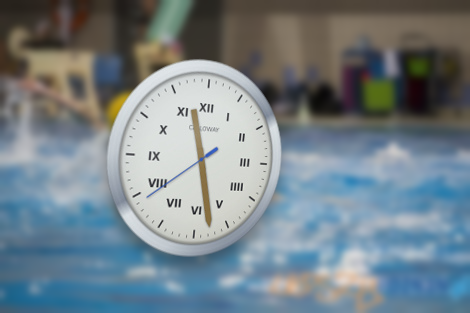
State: 11:27:39
